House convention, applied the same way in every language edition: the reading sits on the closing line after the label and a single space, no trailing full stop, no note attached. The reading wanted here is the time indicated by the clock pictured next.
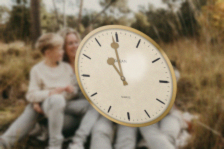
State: 10:59
